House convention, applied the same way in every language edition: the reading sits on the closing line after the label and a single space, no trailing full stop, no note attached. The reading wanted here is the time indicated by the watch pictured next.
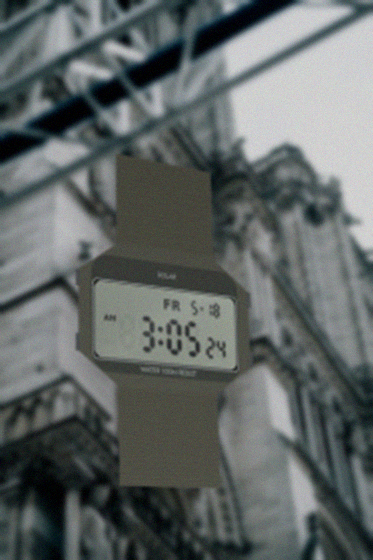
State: 3:05:24
